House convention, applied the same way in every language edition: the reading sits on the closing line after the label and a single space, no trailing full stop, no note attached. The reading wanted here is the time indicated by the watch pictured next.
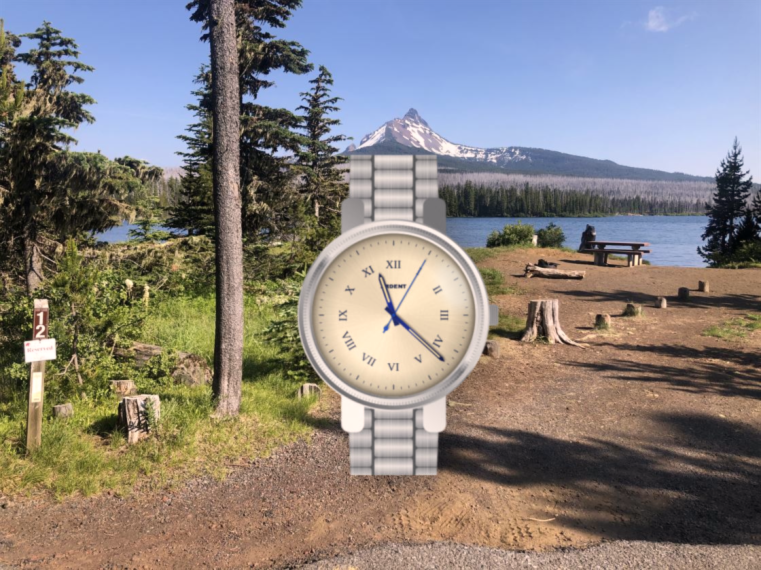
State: 11:22:05
